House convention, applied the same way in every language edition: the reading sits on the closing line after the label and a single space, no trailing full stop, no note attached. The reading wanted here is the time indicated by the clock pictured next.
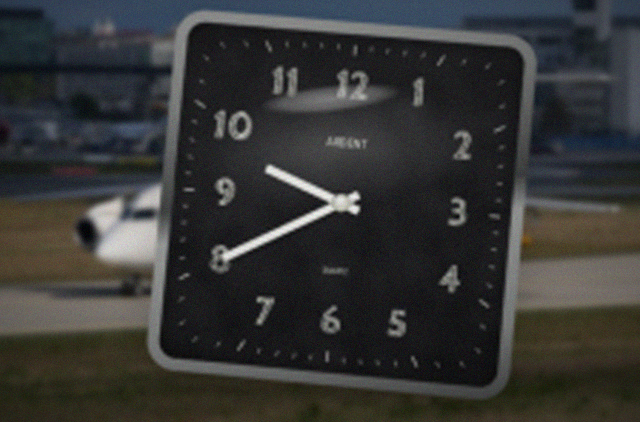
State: 9:40
